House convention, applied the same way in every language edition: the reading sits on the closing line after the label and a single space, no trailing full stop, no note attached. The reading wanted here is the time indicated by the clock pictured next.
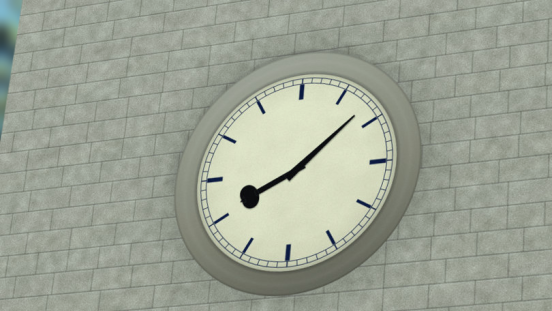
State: 8:08
